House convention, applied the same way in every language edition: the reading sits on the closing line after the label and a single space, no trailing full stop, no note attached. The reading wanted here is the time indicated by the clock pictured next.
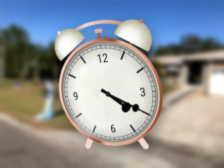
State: 4:20
